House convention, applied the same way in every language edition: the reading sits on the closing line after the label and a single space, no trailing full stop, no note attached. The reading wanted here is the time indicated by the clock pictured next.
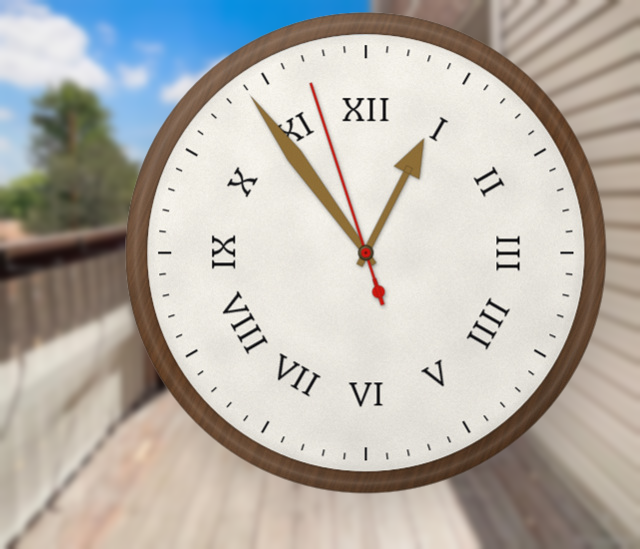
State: 12:53:57
